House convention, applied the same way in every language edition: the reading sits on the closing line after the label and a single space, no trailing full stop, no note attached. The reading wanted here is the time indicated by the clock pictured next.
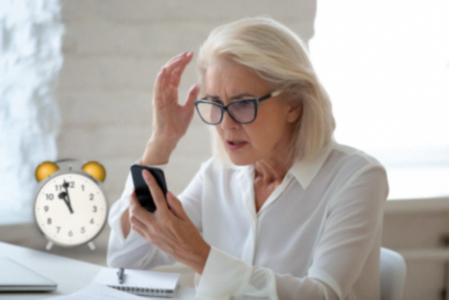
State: 10:58
